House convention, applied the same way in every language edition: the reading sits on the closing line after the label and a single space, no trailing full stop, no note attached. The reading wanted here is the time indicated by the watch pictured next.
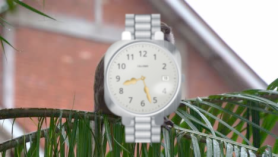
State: 8:27
